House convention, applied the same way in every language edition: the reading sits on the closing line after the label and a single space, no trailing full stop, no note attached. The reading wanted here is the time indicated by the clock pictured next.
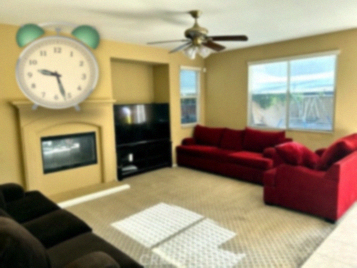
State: 9:27
